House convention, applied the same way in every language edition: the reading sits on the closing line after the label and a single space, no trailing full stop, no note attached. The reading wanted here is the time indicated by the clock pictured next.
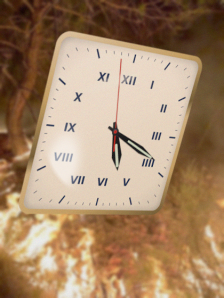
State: 5:18:58
